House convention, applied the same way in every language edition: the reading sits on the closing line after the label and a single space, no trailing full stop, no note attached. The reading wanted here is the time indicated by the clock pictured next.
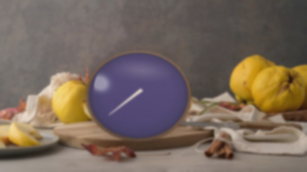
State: 7:38
